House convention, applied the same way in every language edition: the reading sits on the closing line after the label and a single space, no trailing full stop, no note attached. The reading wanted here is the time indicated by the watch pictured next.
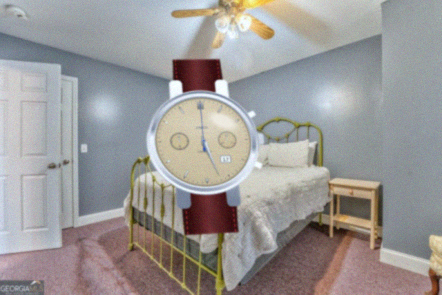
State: 5:27
